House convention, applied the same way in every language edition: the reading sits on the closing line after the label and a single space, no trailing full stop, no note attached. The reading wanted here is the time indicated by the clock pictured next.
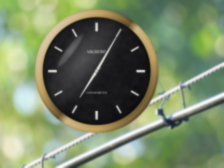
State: 7:05
